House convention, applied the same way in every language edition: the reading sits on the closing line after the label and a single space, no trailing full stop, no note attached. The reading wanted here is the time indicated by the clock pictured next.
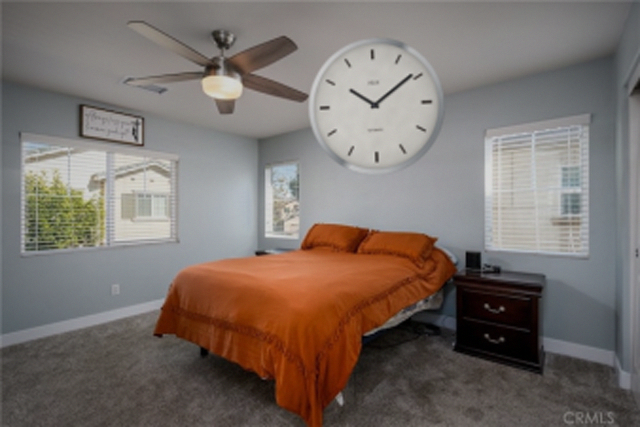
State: 10:09
